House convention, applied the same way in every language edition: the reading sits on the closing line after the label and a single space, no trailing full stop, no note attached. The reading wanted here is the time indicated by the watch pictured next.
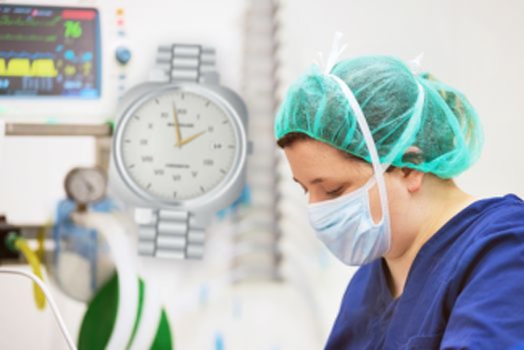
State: 1:58
